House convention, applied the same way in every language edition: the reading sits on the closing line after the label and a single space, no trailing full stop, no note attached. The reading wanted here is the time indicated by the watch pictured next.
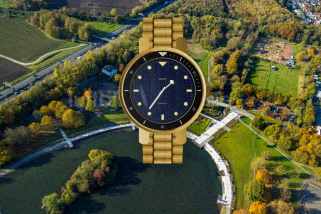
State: 1:36
